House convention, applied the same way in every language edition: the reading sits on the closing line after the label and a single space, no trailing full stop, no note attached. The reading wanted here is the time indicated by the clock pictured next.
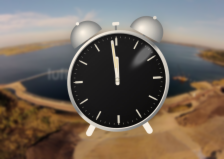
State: 11:59
